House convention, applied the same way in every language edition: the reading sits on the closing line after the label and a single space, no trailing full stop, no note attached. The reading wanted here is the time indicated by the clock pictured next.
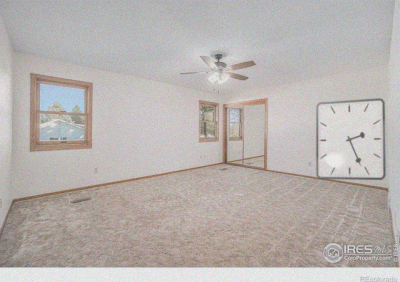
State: 2:26
